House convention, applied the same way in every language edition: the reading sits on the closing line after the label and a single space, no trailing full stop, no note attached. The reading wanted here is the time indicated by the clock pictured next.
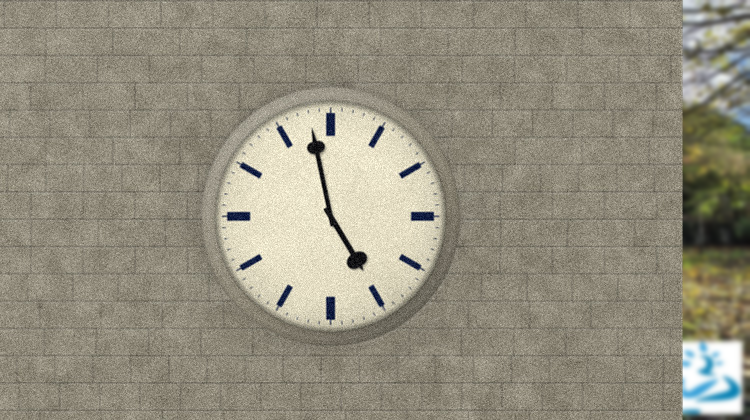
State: 4:58
